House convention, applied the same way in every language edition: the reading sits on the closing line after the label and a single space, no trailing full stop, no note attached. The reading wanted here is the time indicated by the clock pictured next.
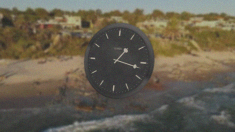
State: 1:17
